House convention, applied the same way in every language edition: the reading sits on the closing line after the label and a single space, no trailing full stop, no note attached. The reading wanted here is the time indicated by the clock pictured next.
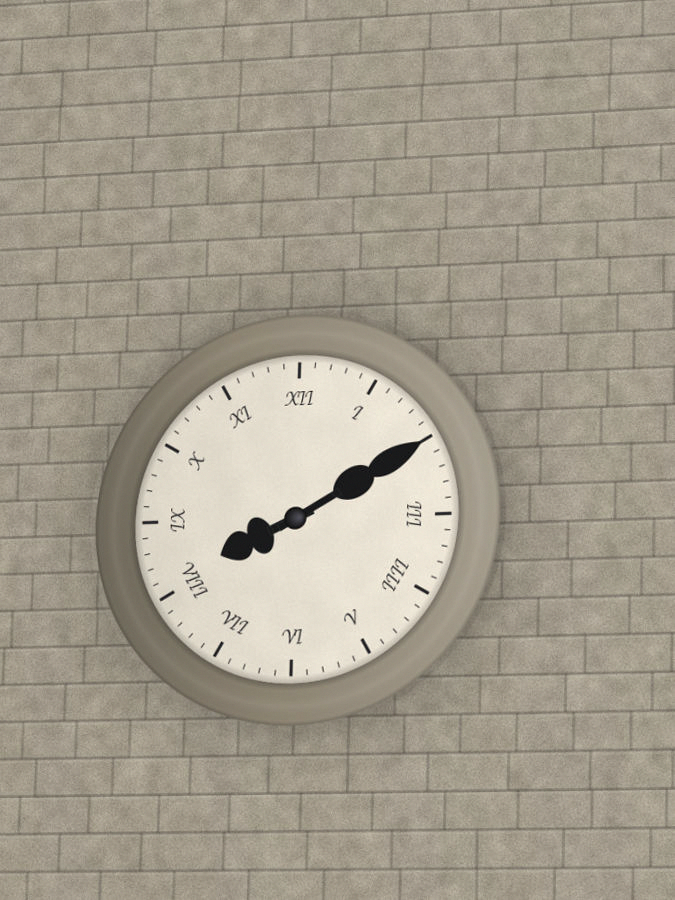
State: 8:10
